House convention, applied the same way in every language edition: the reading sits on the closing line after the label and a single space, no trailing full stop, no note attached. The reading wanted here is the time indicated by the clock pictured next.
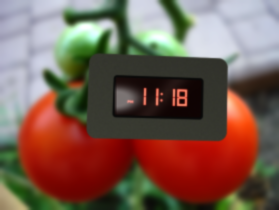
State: 11:18
